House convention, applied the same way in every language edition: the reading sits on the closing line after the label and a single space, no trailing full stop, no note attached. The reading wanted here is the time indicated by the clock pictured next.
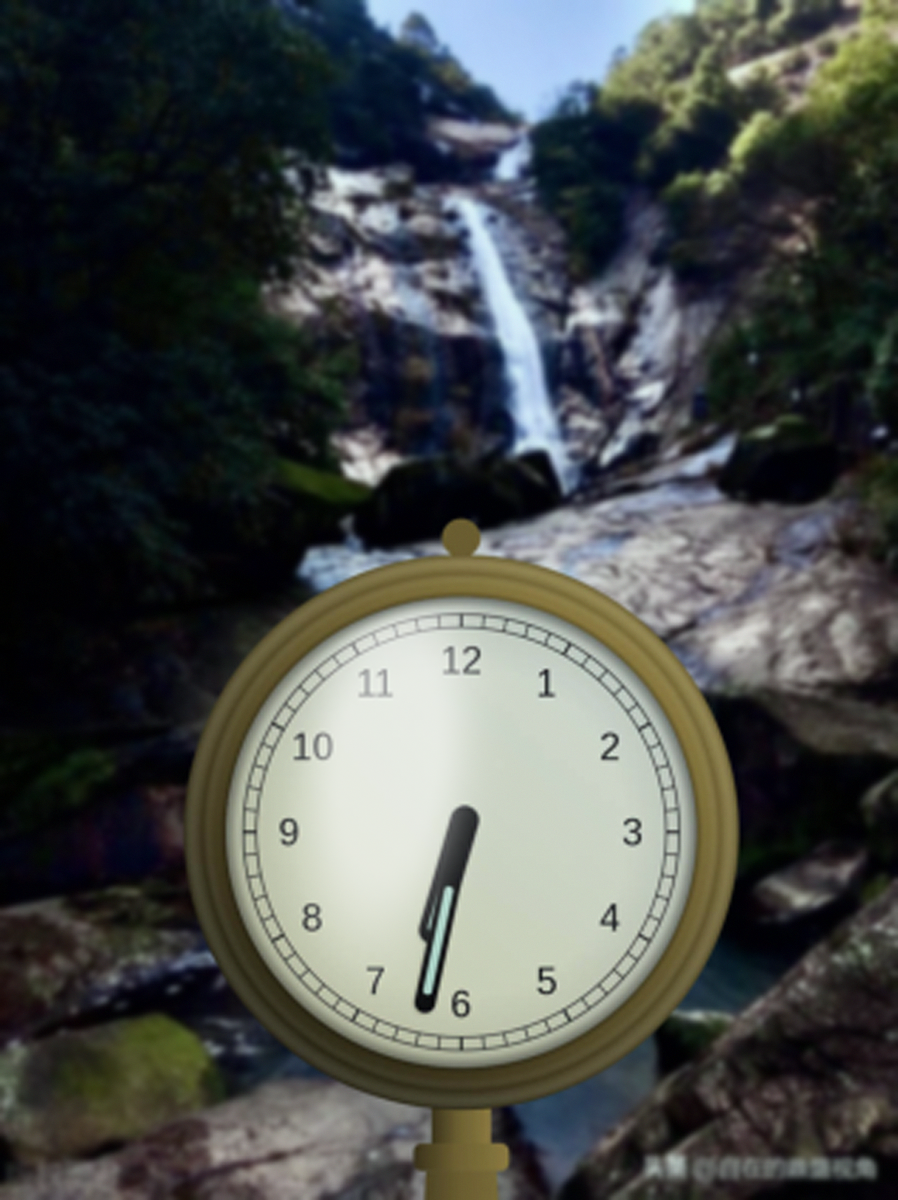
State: 6:32
